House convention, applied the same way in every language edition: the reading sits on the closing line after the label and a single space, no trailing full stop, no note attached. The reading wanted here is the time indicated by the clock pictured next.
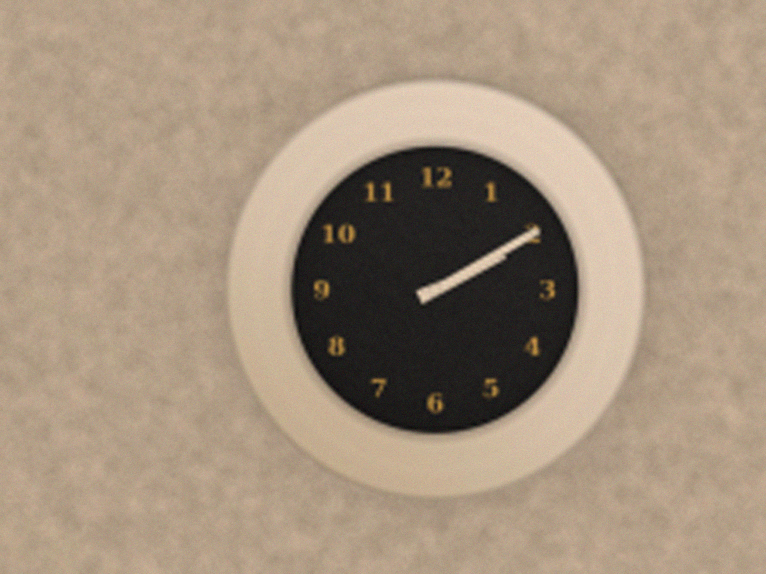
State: 2:10
